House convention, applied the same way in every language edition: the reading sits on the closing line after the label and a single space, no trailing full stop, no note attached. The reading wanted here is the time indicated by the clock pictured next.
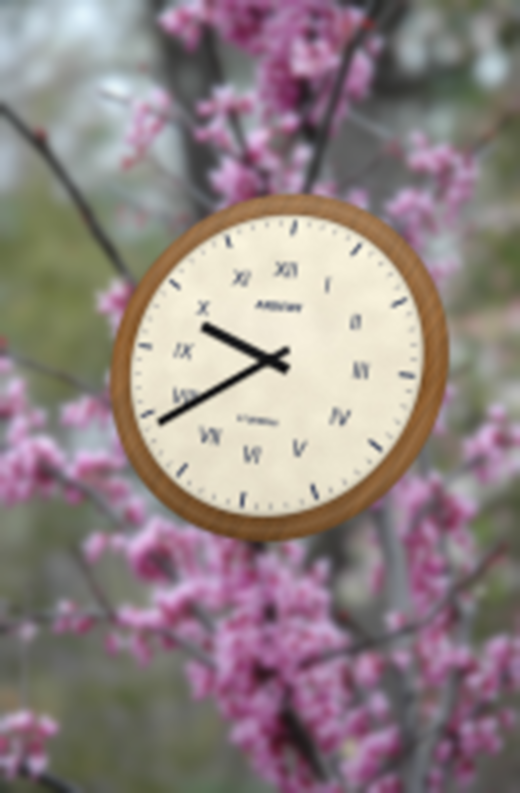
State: 9:39
